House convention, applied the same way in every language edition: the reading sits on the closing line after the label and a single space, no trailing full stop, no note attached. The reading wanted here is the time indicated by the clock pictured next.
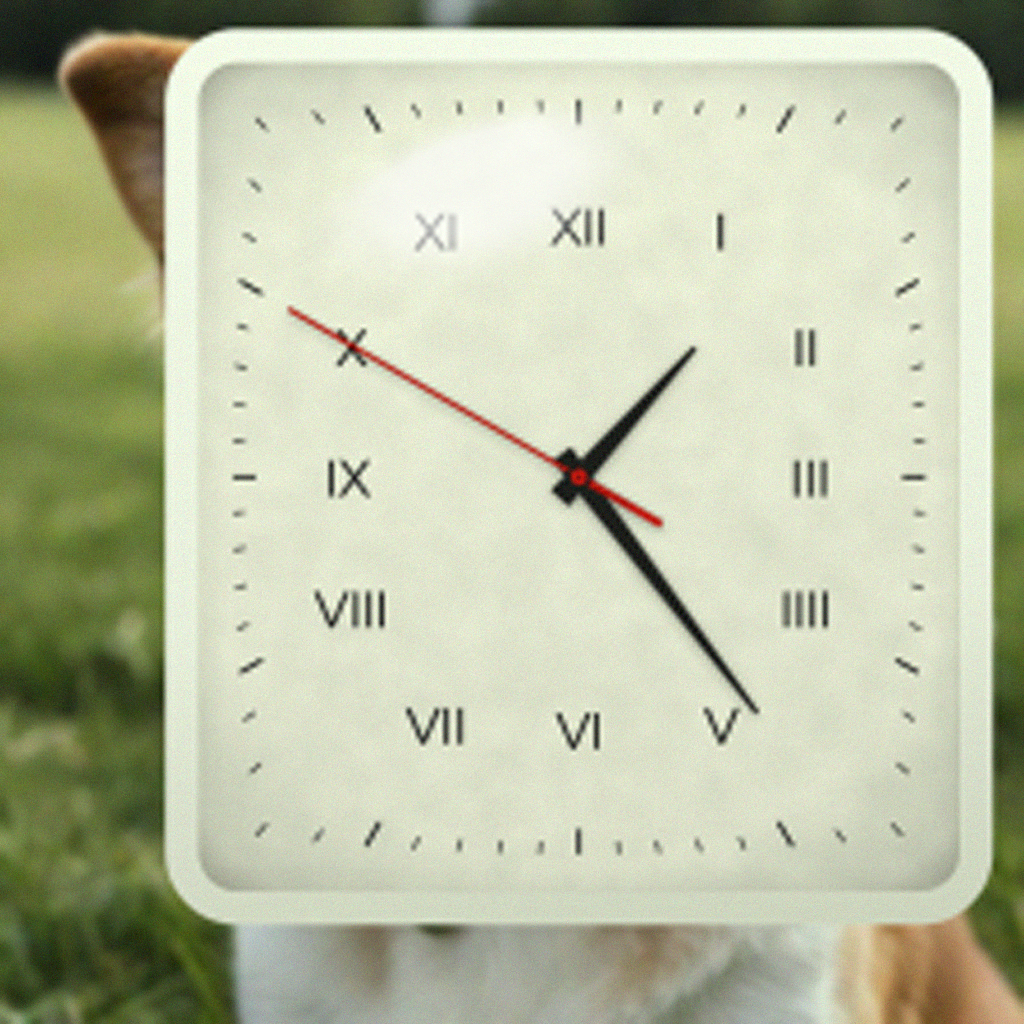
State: 1:23:50
